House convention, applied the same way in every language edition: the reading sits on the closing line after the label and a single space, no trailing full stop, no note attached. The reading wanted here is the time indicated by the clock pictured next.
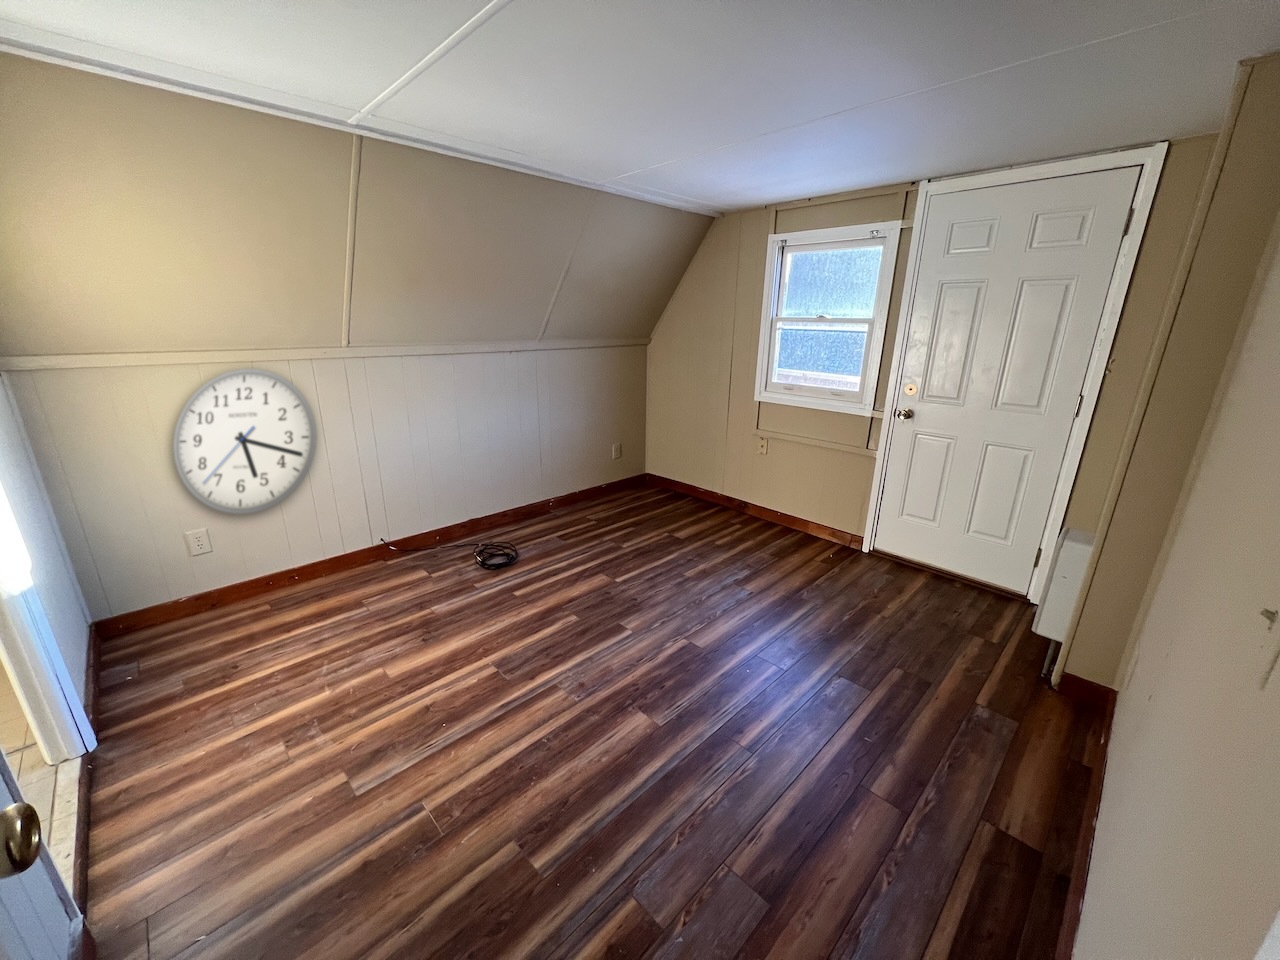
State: 5:17:37
